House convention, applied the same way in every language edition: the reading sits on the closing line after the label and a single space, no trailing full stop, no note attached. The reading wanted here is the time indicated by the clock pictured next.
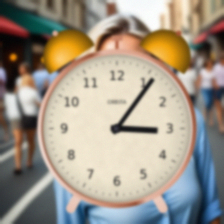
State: 3:06
